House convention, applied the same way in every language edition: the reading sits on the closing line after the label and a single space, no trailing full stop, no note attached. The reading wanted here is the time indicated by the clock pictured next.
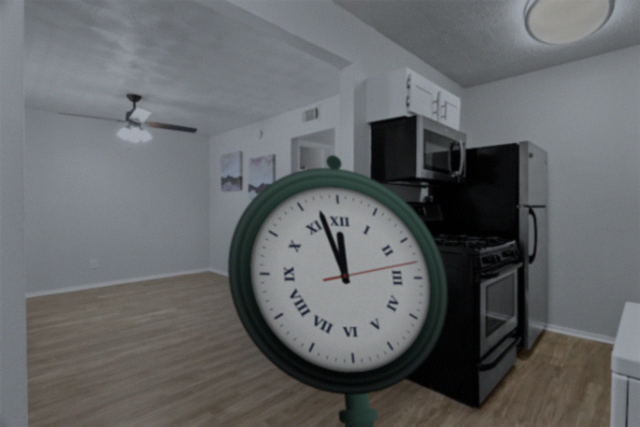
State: 11:57:13
